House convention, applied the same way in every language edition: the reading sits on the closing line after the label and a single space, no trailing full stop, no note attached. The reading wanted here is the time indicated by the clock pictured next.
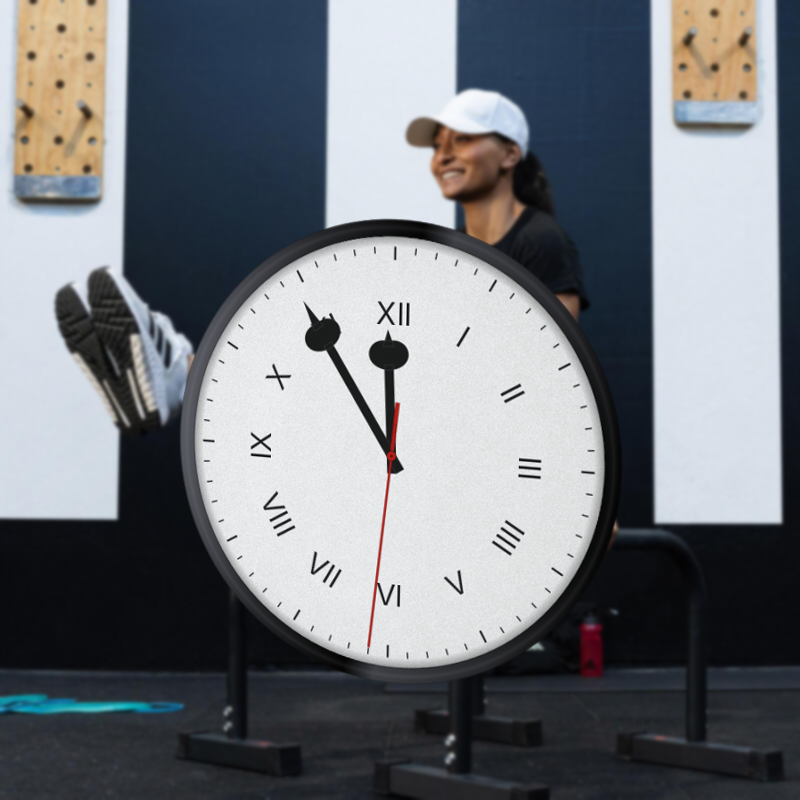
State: 11:54:31
